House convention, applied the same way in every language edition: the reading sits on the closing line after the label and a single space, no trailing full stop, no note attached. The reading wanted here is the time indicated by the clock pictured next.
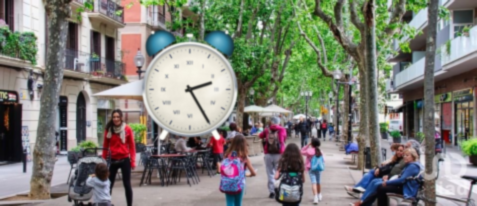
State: 2:25
